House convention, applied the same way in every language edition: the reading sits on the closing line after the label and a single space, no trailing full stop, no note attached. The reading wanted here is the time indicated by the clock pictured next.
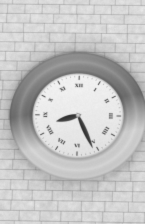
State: 8:26
